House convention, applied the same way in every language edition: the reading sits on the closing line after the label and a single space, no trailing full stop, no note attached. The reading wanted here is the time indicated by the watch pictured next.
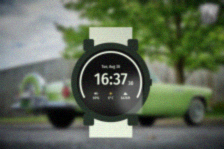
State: 16:37
